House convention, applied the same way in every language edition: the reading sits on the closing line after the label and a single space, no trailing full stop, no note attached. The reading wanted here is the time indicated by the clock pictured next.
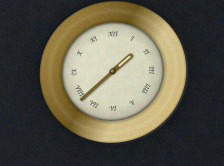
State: 1:38
